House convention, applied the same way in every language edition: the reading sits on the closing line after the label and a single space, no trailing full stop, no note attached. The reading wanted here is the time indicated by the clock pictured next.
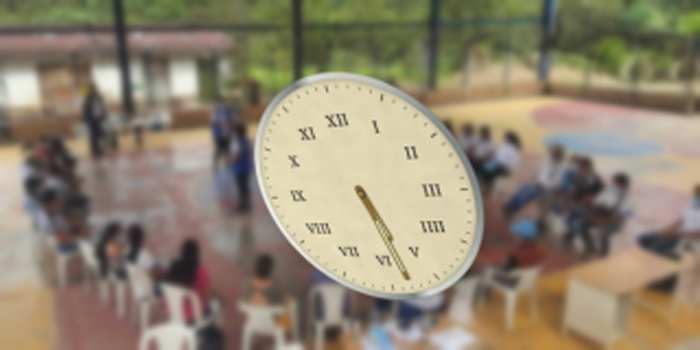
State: 5:28
